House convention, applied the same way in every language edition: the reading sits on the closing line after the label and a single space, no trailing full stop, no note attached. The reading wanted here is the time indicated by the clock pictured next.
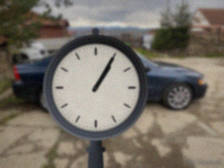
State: 1:05
